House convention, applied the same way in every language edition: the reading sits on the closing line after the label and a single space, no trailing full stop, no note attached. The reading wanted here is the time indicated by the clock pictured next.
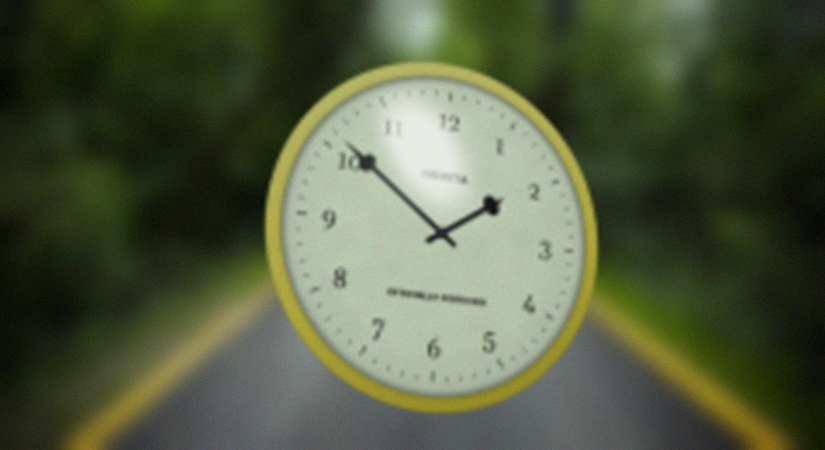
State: 1:51
